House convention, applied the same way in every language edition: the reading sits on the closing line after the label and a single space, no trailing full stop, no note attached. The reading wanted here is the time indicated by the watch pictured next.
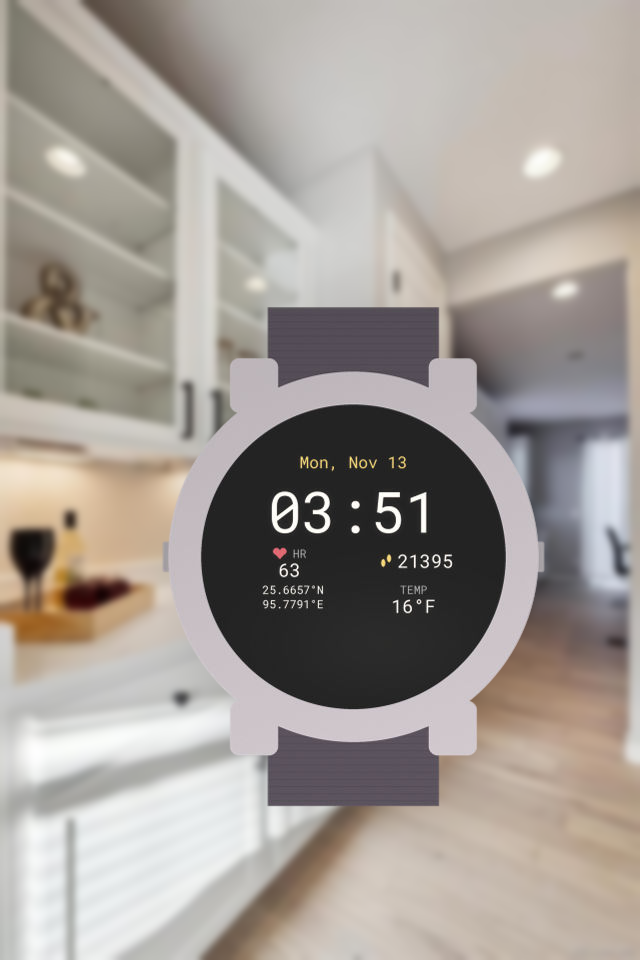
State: 3:51
